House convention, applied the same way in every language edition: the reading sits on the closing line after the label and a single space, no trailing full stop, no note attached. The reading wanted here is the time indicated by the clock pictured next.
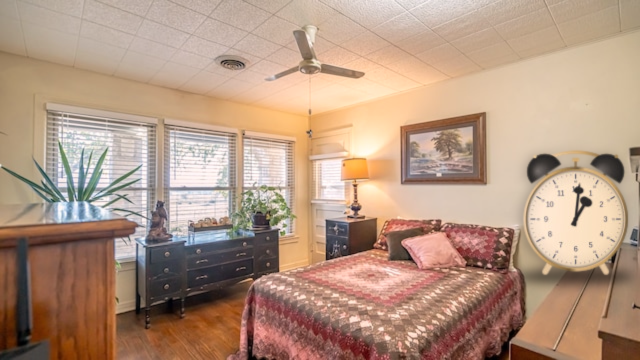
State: 1:01
